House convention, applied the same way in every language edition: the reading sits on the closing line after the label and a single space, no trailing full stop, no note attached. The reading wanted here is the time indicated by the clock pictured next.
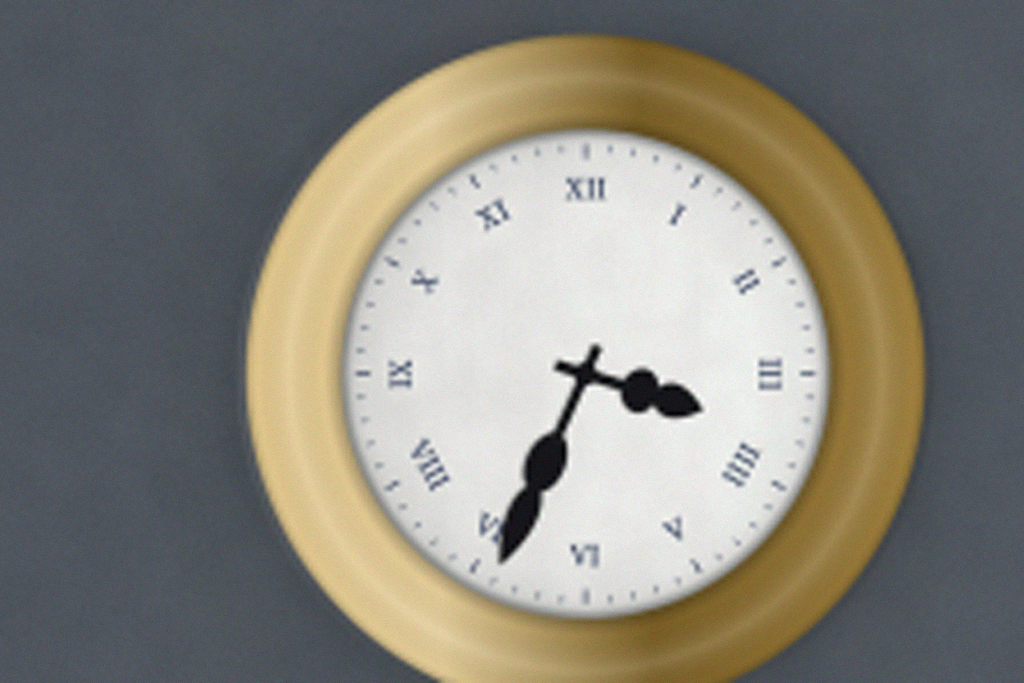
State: 3:34
